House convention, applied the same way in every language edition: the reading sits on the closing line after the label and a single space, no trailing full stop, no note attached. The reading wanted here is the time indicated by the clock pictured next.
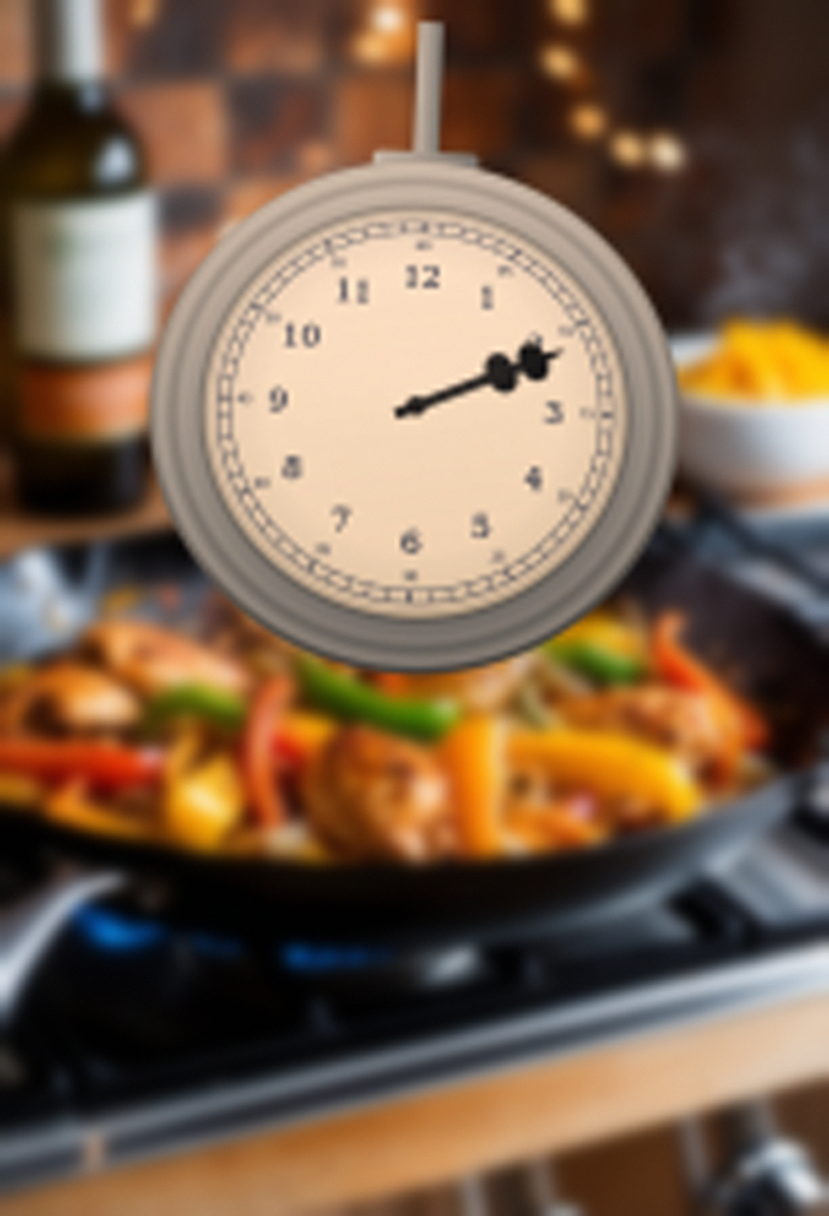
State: 2:11
